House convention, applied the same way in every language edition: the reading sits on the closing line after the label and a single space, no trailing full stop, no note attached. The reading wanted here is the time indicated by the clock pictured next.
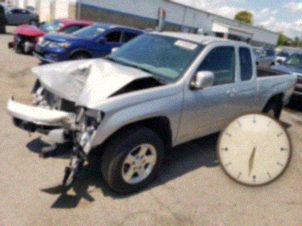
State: 6:32
